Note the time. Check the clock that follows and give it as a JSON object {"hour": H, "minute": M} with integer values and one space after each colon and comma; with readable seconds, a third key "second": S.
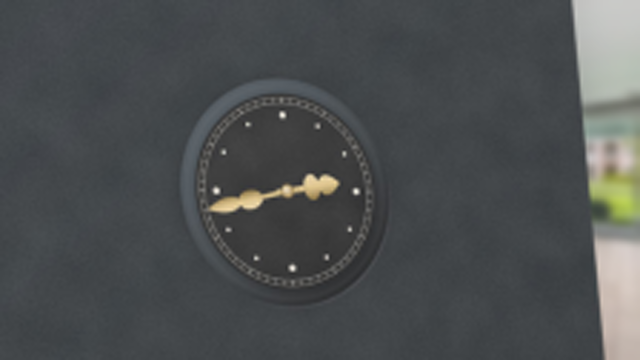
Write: {"hour": 2, "minute": 43}
